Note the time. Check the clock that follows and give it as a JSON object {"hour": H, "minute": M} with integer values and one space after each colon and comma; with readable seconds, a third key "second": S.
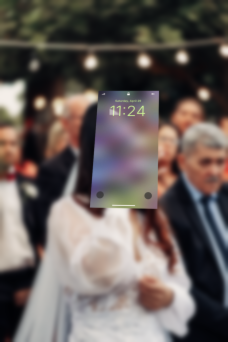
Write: {"hour": 11, "minute": 24}
